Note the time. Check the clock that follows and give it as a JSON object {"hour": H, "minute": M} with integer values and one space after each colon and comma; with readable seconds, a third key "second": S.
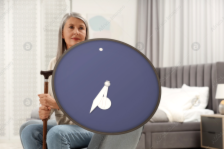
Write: {"hour": 6, "minute": 36}
